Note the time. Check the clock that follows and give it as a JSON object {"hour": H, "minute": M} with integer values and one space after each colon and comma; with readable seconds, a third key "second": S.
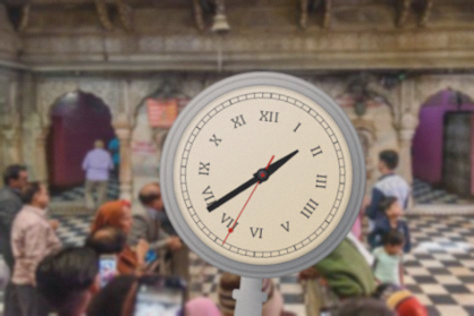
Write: {"hour": 1, "minute": 38, "second": 34}
